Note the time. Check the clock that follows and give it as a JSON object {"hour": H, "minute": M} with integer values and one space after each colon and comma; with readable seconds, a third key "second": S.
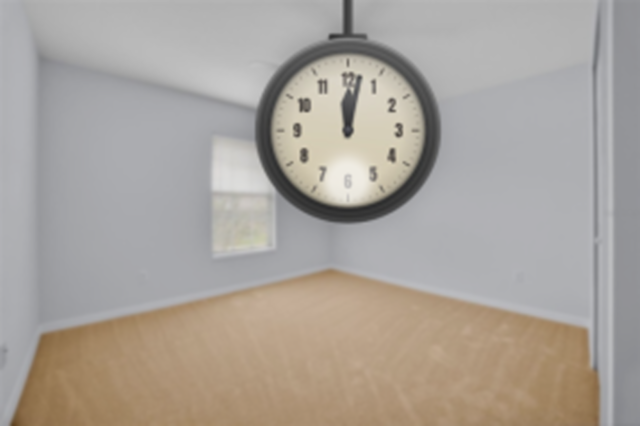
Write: {"hour": 12, "minute": 2}
